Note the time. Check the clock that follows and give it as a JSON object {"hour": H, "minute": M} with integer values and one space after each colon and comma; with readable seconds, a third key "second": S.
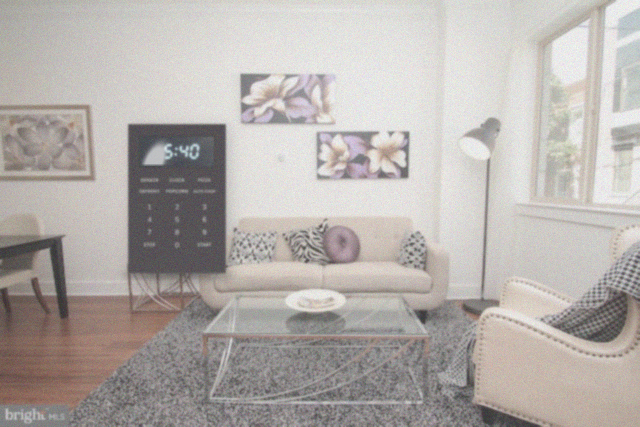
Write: {"hour": 5, "minute": 40}
